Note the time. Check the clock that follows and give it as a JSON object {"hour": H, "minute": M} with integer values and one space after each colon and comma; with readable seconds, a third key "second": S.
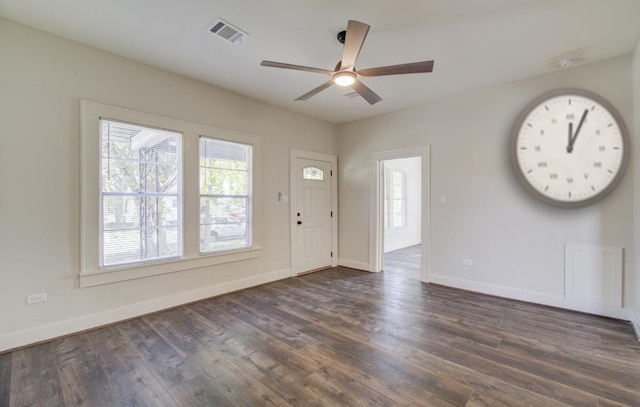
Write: {"hour": 12, "minute": 4}
